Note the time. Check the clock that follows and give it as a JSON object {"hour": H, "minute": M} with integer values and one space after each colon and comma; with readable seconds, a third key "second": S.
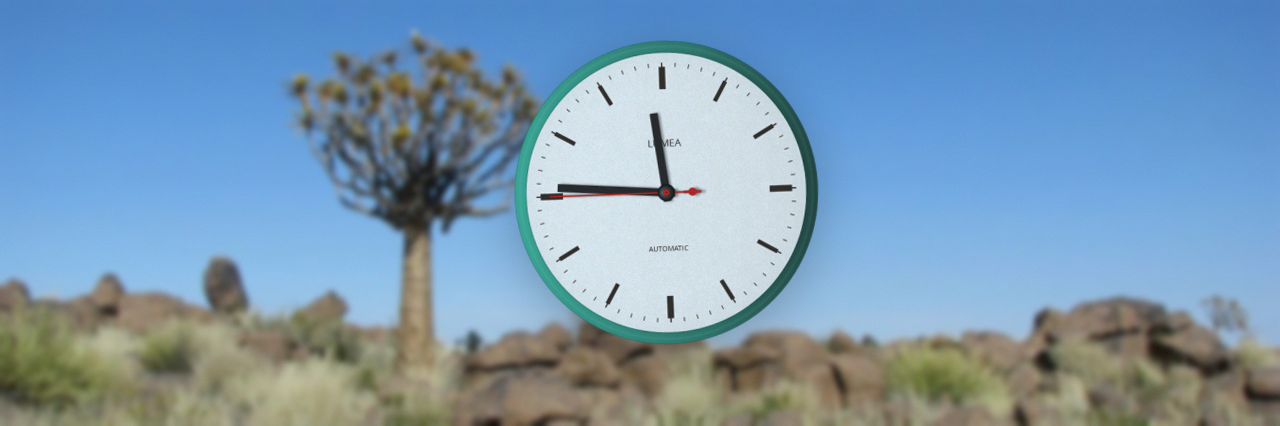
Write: {"hour": 11, "minute": 45, "second": 45}
